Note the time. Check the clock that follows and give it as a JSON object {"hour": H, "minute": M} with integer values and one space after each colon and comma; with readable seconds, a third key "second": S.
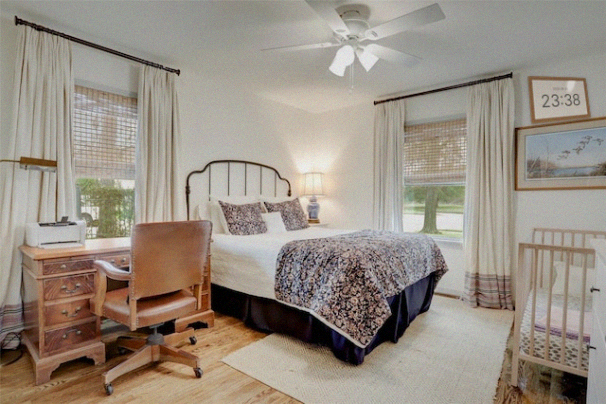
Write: {"hour": 23, "minute": 38}
